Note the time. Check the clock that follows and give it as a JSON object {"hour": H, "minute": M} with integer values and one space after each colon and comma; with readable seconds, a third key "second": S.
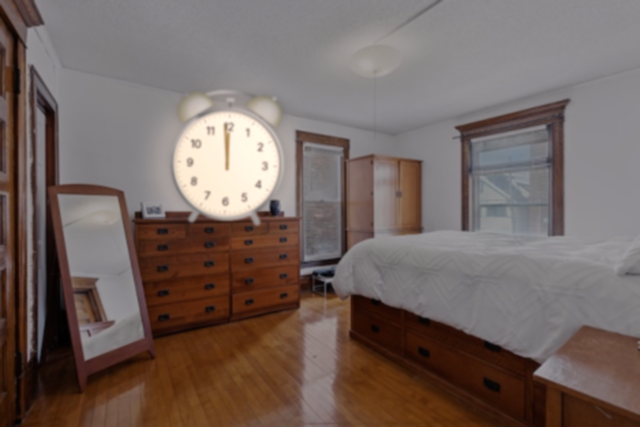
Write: {"hour": 11, "minute": 59}
